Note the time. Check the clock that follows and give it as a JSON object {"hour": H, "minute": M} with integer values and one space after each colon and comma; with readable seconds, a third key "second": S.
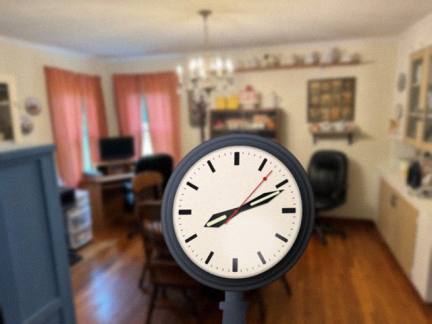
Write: {"hour": 8, "minute": 11, "second": 7}
